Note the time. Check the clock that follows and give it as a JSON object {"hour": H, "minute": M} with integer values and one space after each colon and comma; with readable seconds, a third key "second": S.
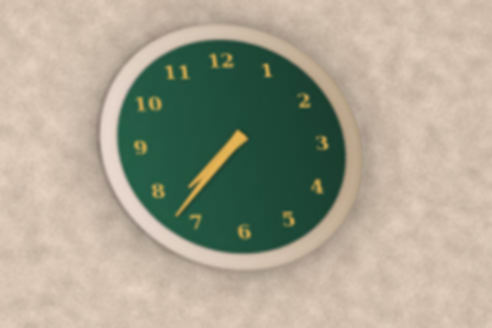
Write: {"hour": 7, "minute": 37}
